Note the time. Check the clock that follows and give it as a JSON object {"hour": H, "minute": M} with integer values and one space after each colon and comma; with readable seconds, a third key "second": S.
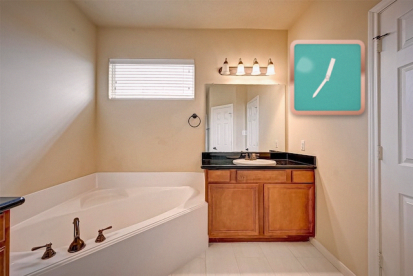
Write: {"hour": 12, "minute": 36}
